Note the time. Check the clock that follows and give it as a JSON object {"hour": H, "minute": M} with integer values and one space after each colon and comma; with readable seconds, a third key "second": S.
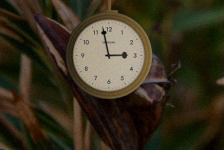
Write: {"hour": 2, "minute": 58}
